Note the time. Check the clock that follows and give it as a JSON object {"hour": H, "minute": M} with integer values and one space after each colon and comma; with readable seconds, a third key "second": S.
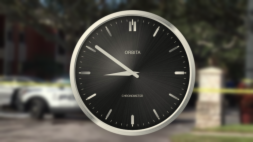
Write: {"hour": 8, "minute": 51}
